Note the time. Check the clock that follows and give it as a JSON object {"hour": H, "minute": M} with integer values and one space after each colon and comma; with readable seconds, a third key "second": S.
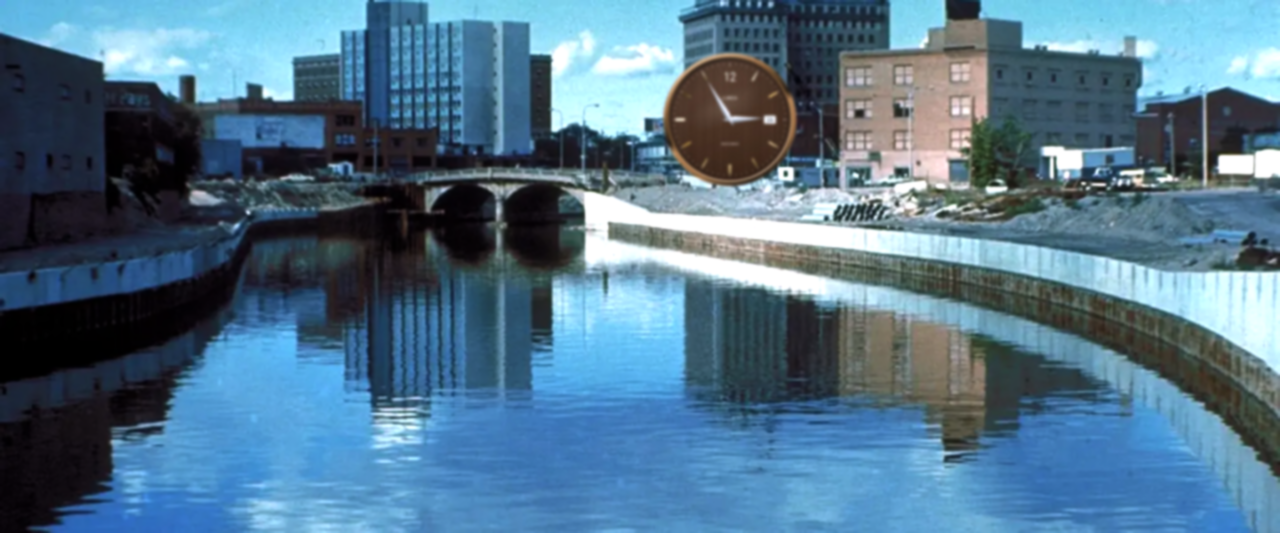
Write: {"hour": 2, "minute": 55}
